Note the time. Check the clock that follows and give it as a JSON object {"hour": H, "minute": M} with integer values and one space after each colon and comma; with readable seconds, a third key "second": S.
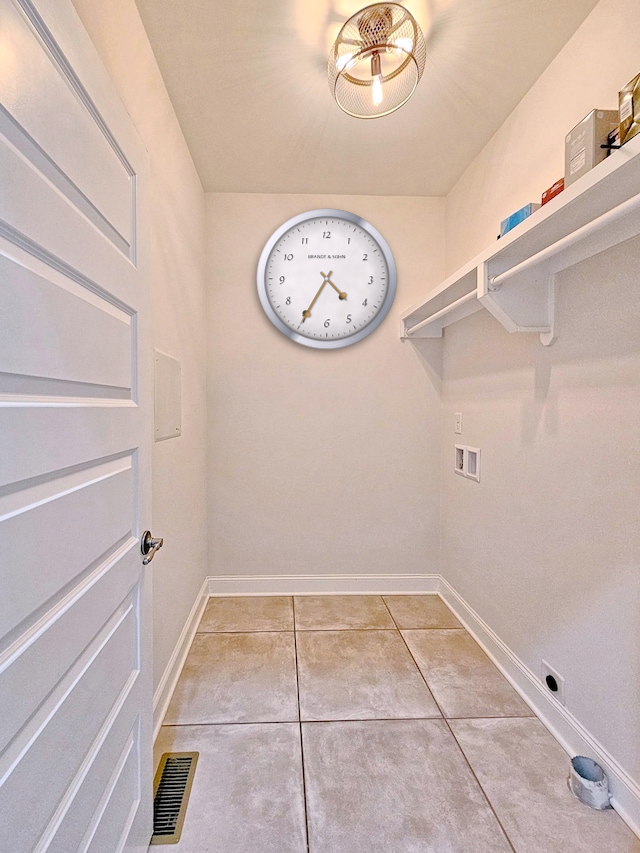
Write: {"hour": 4, "minute": 35}
